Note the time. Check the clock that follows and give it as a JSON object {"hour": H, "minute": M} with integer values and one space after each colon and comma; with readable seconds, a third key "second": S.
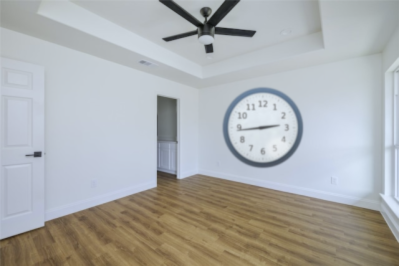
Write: {"hour": 2, "minute": 44}
